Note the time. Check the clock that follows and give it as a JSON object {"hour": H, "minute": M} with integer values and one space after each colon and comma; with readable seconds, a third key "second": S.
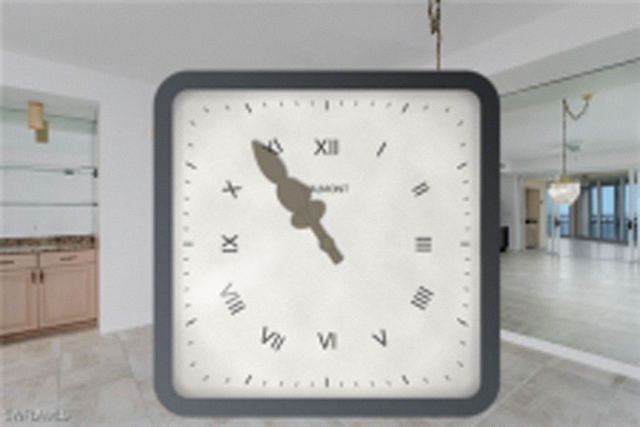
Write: {"hour": 10, "minute": 54}
